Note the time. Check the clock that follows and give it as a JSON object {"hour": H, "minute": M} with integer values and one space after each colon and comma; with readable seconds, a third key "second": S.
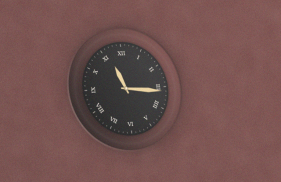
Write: {"hour": 11, "minute": 16}
